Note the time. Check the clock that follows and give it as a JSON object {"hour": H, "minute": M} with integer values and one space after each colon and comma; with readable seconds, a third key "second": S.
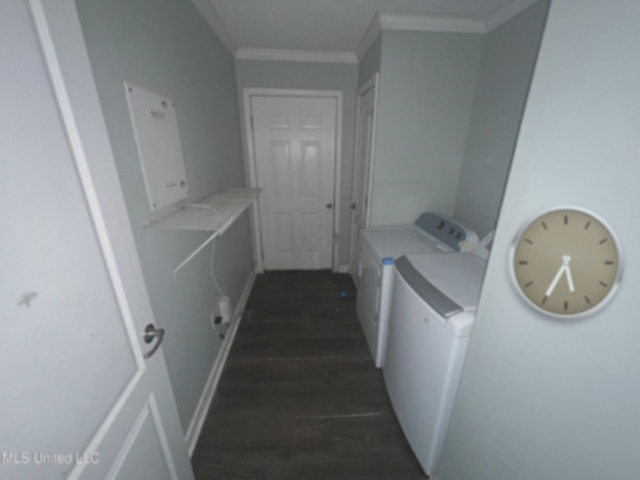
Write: {"hour": 5, "minute": 35}
